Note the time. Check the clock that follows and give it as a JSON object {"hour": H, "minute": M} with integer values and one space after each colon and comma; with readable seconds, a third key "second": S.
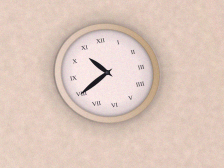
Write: {"hour": 10, "minute": 40}
